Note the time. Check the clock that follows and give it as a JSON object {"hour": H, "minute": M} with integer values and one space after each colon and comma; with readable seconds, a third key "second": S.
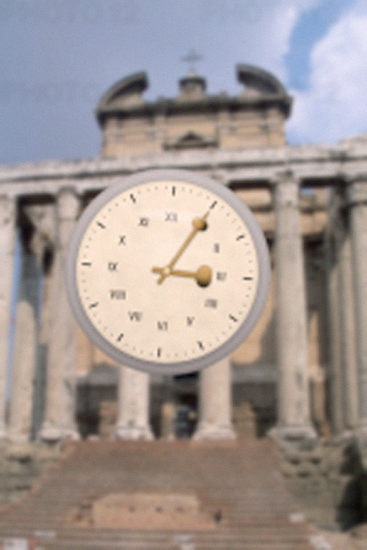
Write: {"hour": 3, "minute": 5}
